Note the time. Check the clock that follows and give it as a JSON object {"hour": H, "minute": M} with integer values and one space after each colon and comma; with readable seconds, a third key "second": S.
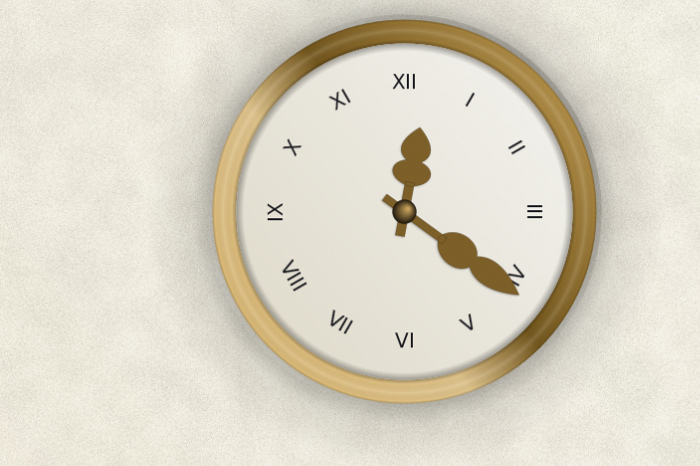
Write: {"hour": 12, "minute": 21}
